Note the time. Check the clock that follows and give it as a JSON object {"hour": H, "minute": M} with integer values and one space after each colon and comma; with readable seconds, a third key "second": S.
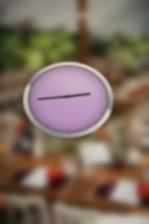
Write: {"hour": 2, "minute": 44}
